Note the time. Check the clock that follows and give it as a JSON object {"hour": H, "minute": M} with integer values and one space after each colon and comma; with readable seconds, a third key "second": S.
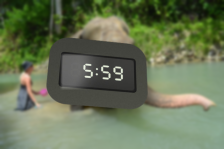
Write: {"hour": 5, "minute": 59}
